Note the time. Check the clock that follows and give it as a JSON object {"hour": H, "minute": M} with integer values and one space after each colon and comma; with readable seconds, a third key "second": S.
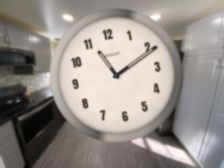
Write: {"hour": 11, "minute": 11}
